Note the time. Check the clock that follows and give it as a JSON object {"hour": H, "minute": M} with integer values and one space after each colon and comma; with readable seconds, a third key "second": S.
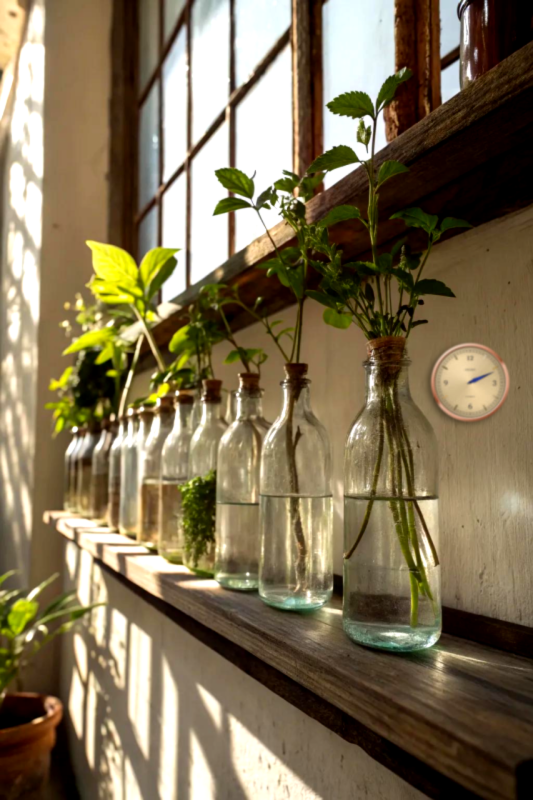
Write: {"hour": 2, "minute": 11}
